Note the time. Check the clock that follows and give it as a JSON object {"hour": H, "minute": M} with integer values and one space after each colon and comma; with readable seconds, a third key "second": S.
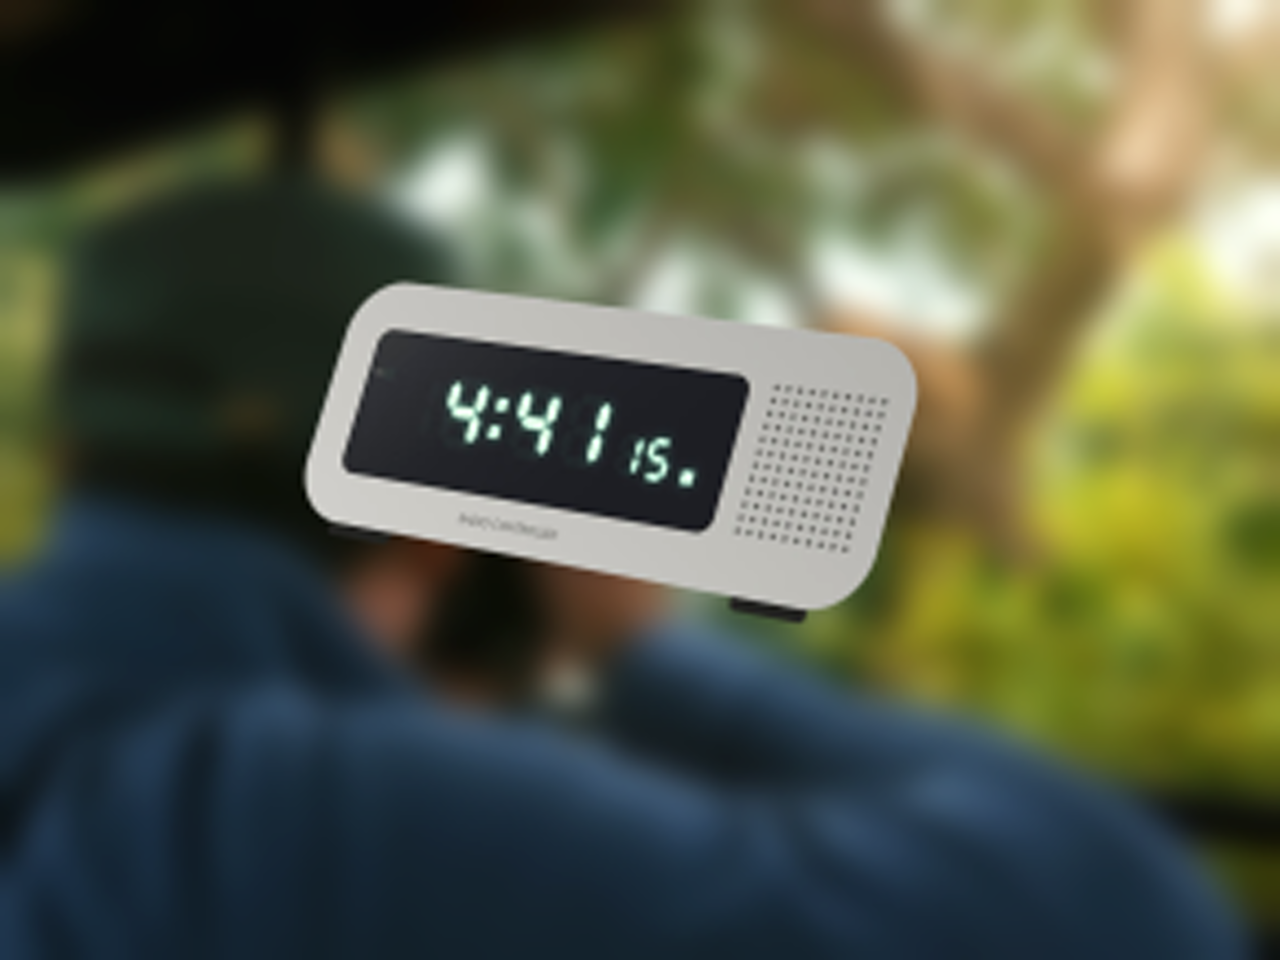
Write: {"hour": 4, "minute": 41, "second": 15}
